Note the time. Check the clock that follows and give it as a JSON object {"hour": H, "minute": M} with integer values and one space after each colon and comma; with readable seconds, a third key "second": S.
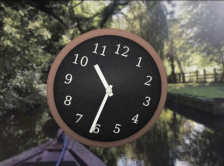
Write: {"hour": 10, "minute": 31}
